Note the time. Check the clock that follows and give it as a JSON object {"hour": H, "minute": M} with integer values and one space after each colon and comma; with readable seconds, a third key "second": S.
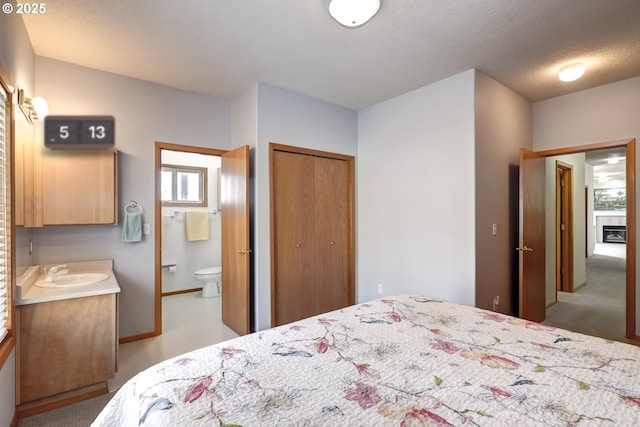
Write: {"hour": 5, "minute": 13}
